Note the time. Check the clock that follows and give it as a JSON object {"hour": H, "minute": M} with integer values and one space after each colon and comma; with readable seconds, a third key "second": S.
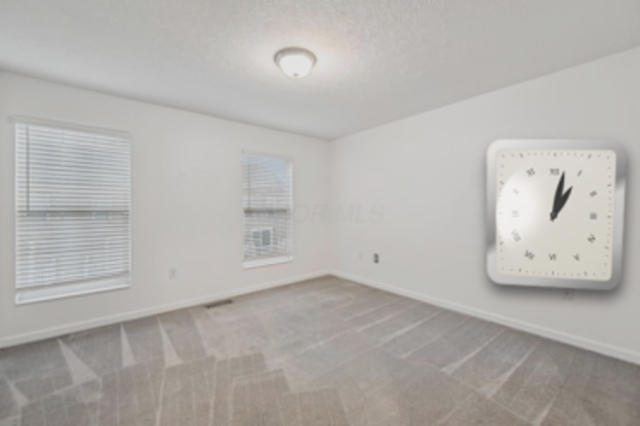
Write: {"hour": 1, "minute": 2}
